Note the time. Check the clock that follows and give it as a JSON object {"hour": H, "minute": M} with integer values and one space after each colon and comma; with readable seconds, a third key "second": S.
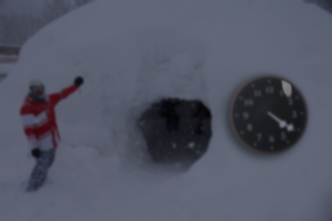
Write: {"hour": 4, "minute": 21}
